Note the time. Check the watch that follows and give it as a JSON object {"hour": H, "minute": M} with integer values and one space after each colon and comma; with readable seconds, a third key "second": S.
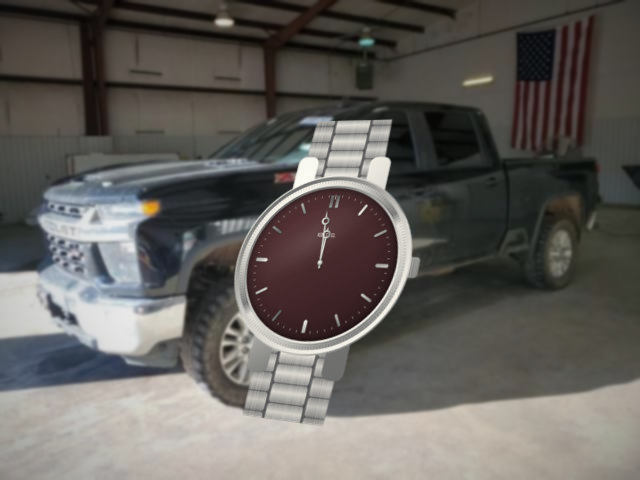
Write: {"hour": 11, "minute": 59}
